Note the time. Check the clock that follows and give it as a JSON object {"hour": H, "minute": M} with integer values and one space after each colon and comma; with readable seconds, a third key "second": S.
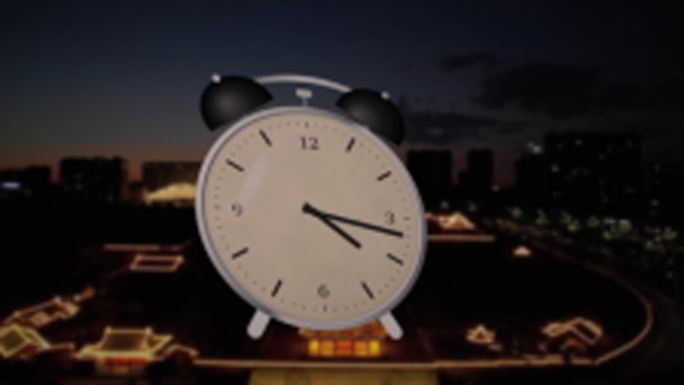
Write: {"hour": 4, "minute": 17}
